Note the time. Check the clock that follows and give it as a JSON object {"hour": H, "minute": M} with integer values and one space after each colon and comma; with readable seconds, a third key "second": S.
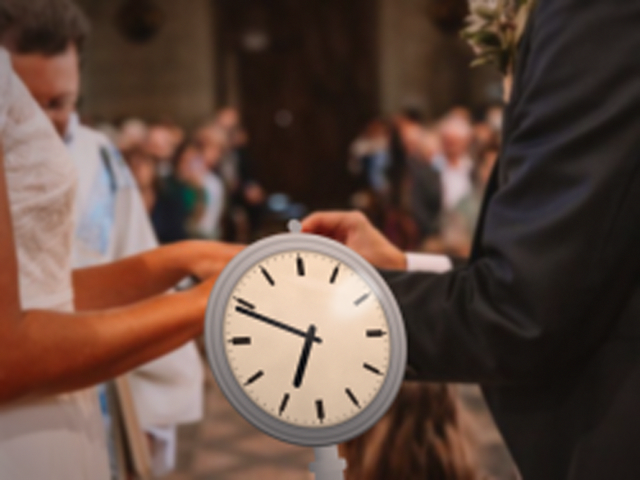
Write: {"hour": 6, "minute": 49}
